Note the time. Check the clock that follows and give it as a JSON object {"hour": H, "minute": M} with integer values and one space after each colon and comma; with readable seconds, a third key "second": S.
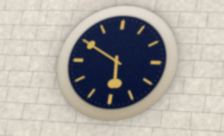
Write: {"hour": 5, "minute": 50}
